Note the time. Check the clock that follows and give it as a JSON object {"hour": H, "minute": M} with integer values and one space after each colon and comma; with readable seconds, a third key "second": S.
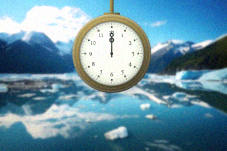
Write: {"hour": 12, "minute": 0}
